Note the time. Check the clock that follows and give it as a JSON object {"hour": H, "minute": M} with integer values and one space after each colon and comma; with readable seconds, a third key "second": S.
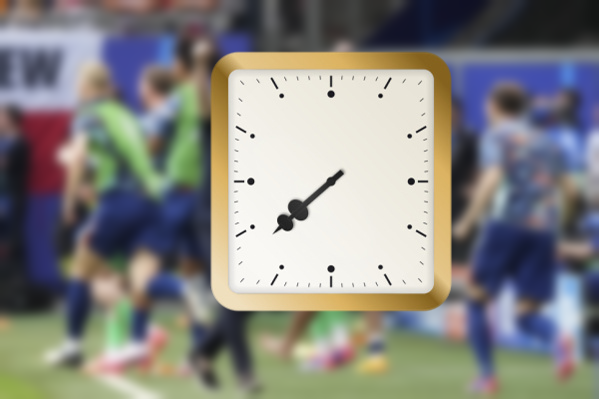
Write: {"hour": 7, "minute": 38}
